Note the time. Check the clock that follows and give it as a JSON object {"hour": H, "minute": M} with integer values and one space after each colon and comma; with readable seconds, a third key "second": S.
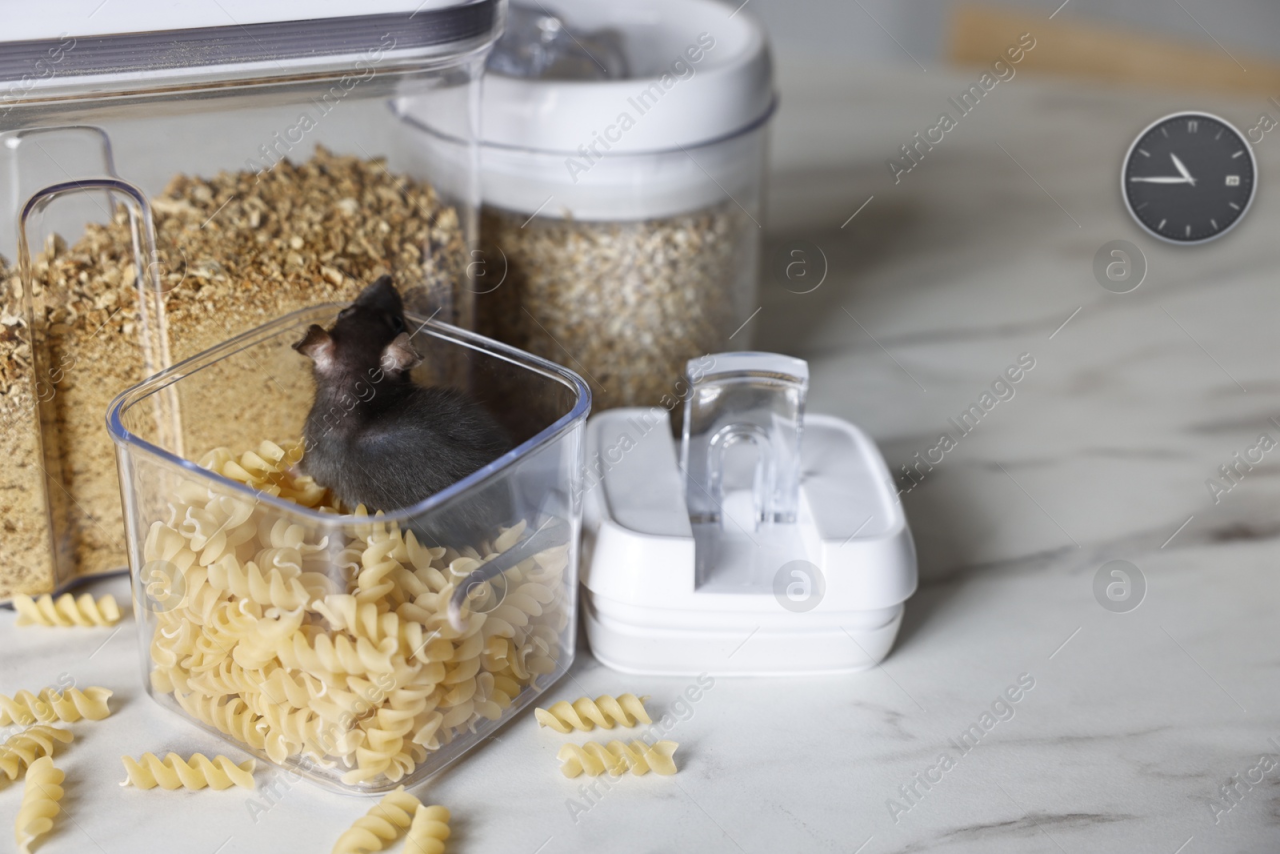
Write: {"hour": 10, "minute": 45}
